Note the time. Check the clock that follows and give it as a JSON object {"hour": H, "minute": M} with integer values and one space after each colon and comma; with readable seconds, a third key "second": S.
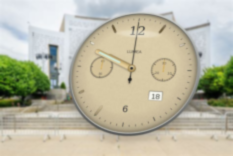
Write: {"hour": 9, "minute": 49}
